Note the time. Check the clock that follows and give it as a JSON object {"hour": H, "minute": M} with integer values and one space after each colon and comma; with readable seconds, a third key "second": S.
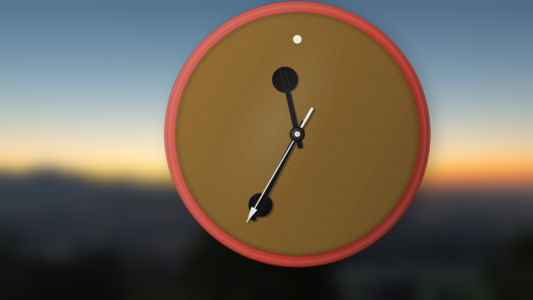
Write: {"hour": 11, "minute": 34, "second": 35}
